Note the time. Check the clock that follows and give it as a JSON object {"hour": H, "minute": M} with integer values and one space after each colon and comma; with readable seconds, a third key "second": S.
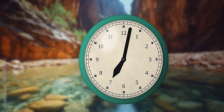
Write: {"hour": 7, "minute": 2}
